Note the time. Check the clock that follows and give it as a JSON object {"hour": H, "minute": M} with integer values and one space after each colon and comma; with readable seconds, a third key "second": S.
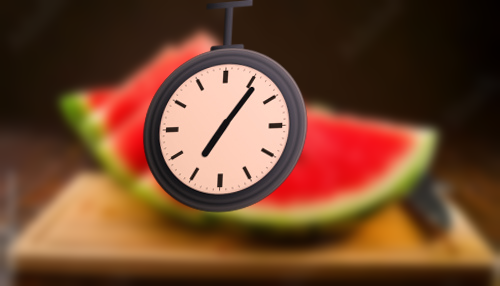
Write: {"hour": 7, "minute": 6}
